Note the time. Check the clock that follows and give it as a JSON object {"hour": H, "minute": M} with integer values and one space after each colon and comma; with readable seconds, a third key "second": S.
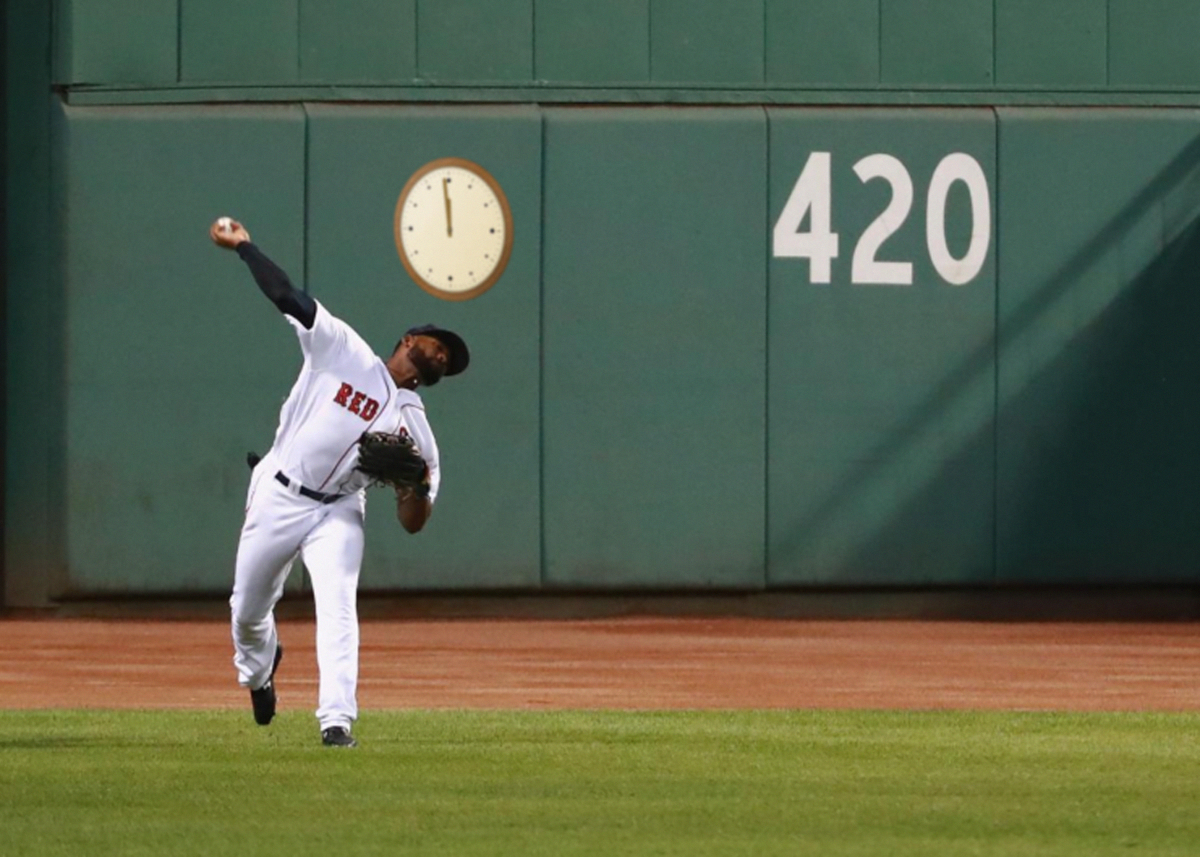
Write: {"hour": 11, "minute": 59}
